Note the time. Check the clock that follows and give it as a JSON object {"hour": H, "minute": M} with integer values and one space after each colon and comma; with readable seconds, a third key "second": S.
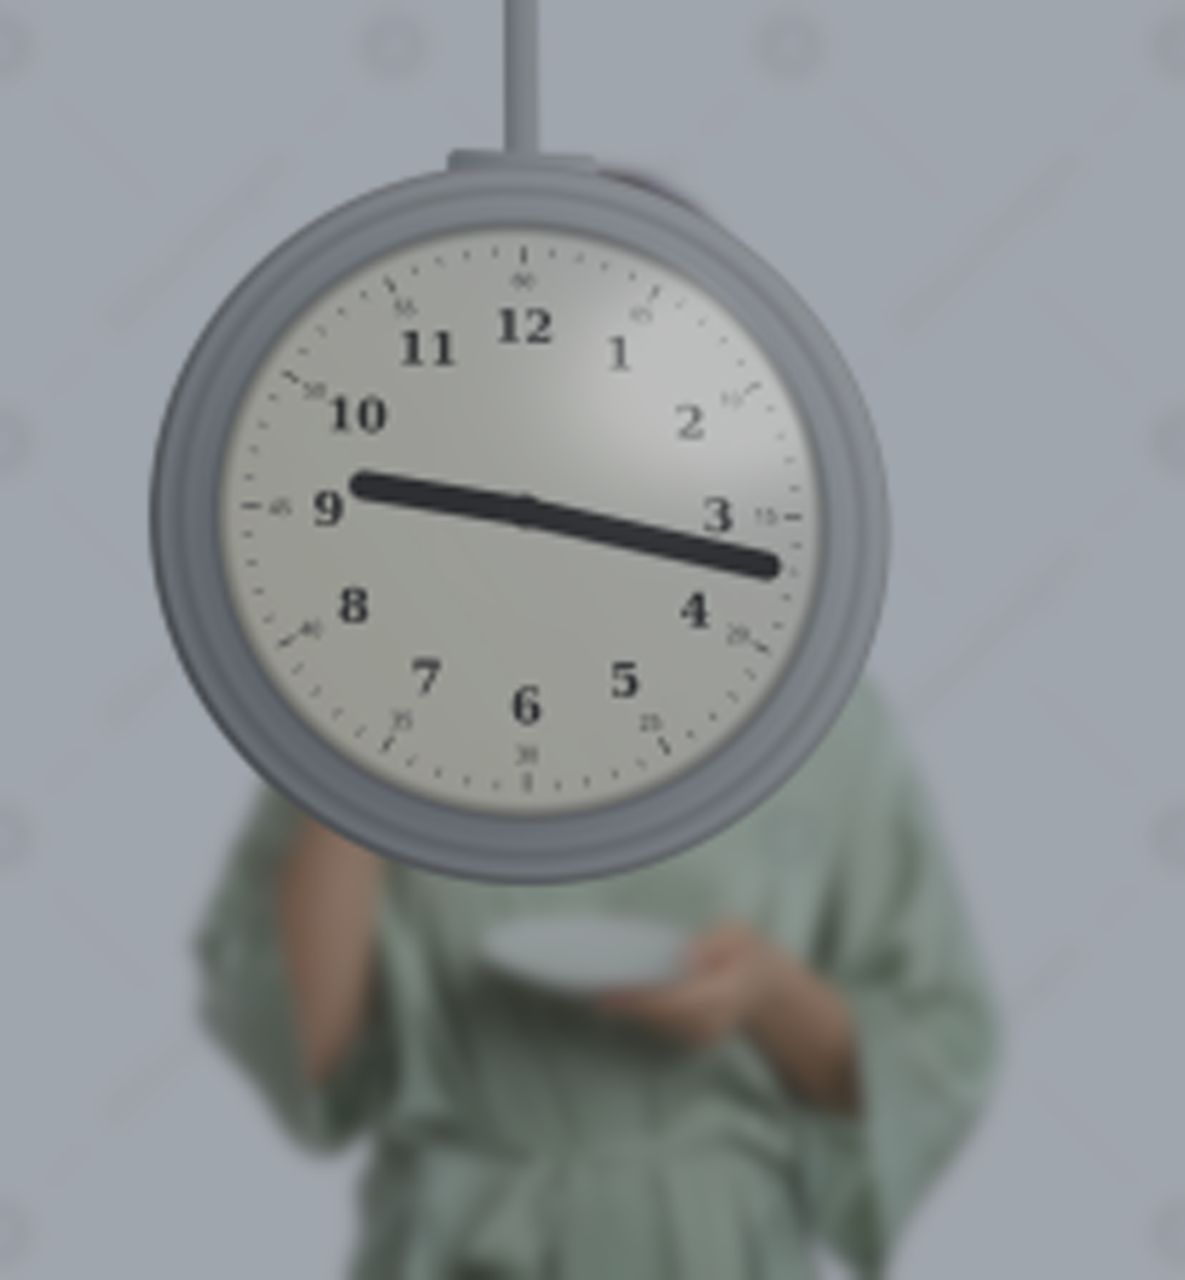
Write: {"hour": 9, "minute": 17}
